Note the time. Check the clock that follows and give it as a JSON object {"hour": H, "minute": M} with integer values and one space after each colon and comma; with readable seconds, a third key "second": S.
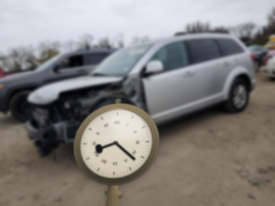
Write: {"hour": 8, "minute": 22}
